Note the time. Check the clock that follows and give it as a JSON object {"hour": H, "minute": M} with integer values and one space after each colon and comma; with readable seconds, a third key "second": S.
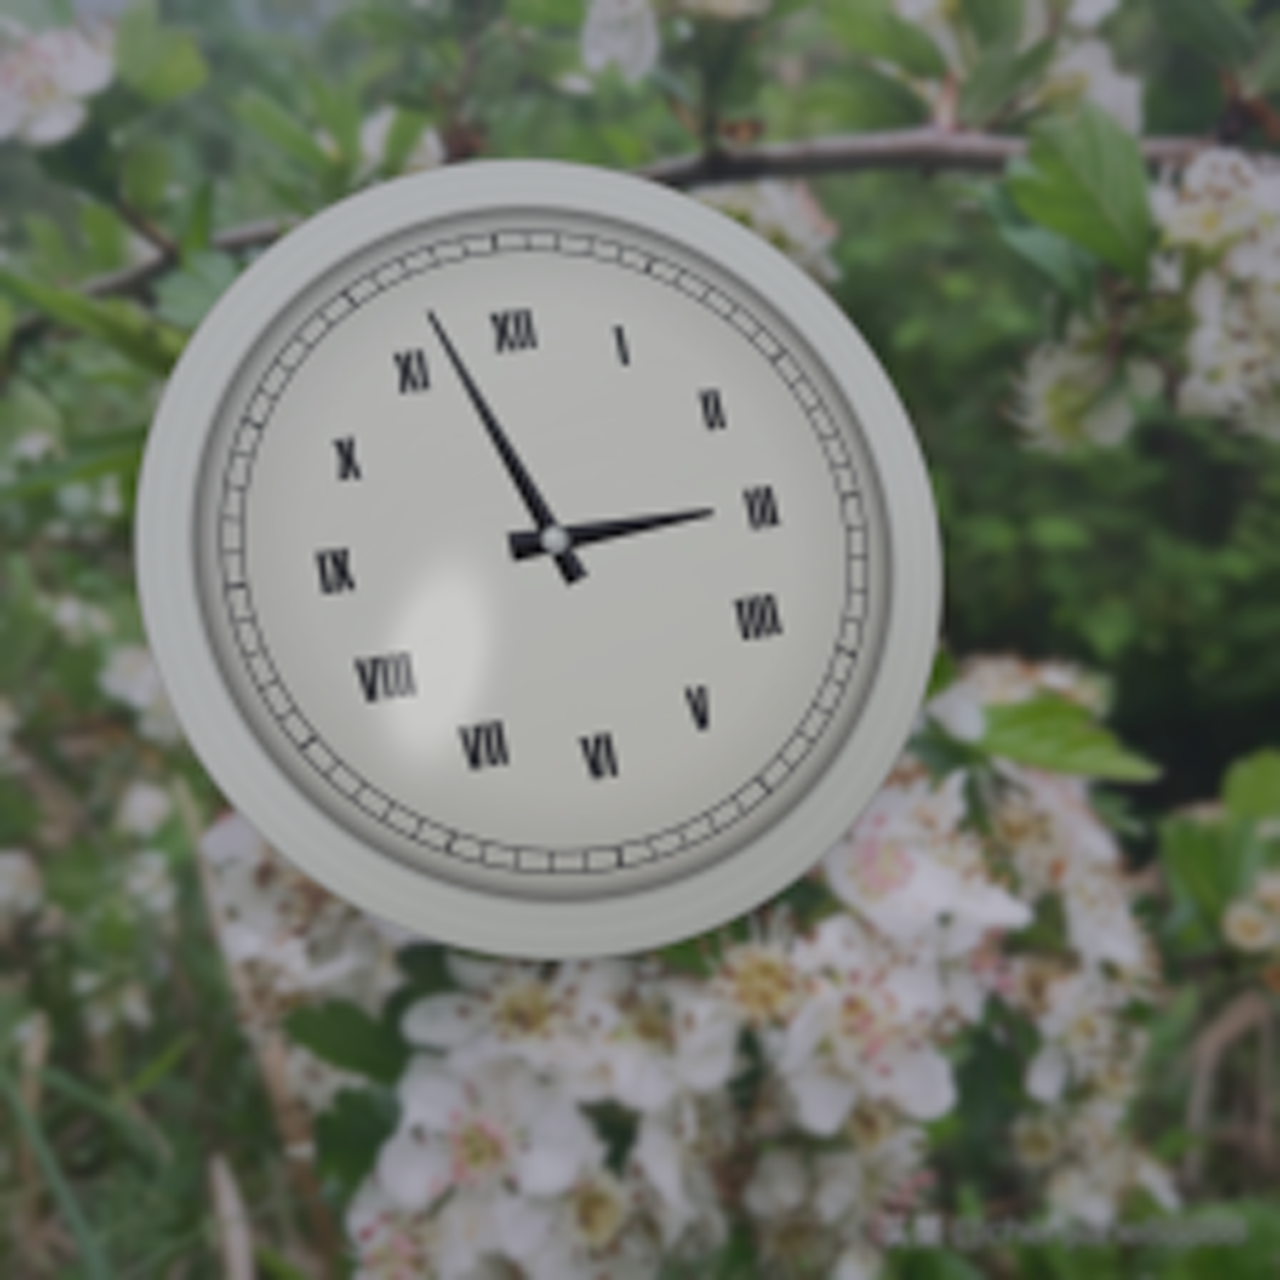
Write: {"hour": 2, "minute": 57}
